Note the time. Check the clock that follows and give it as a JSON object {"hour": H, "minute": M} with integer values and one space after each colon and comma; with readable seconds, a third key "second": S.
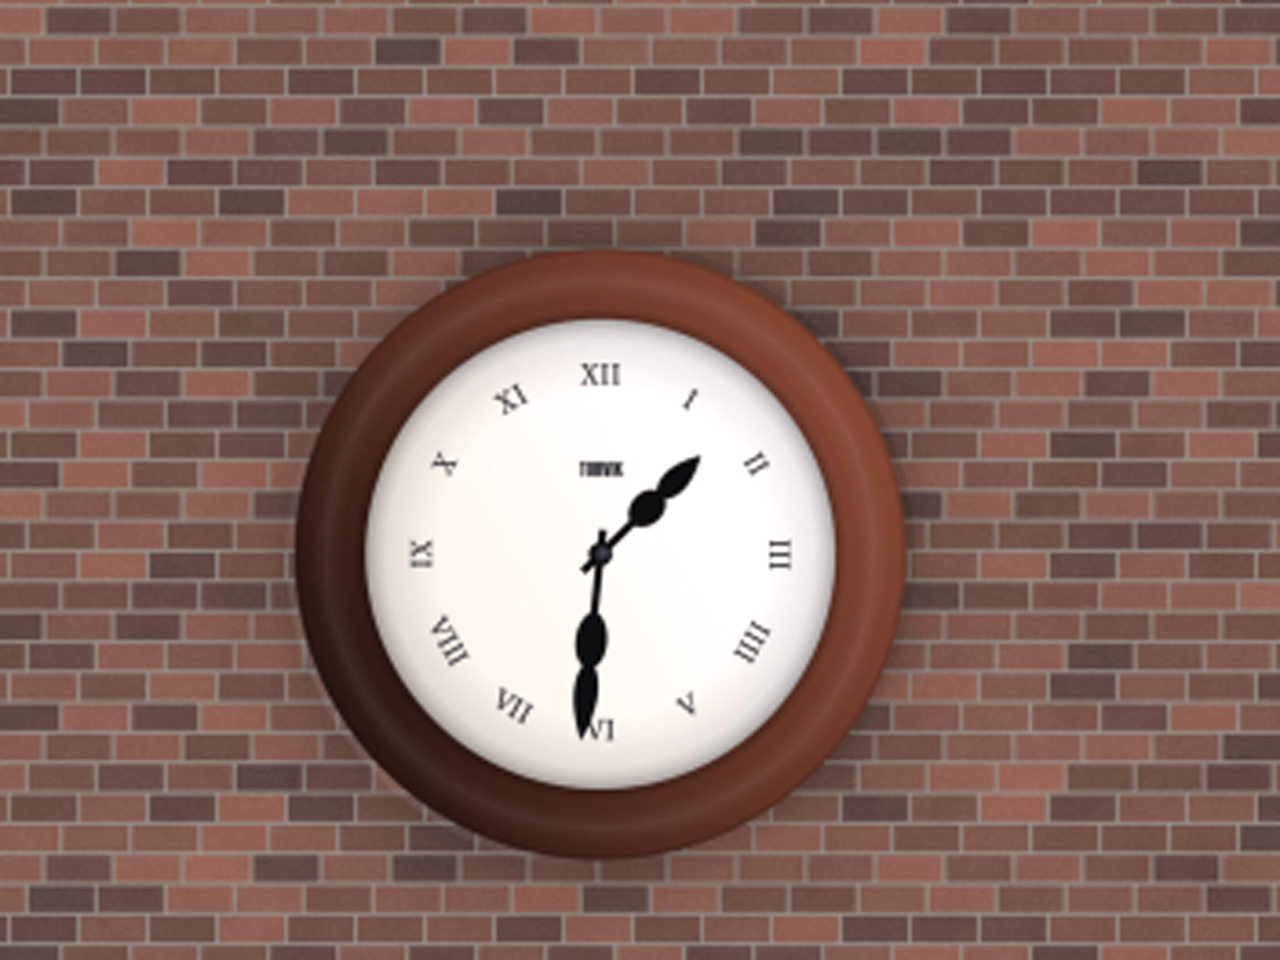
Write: {"hour": 1, "minute": 31}
